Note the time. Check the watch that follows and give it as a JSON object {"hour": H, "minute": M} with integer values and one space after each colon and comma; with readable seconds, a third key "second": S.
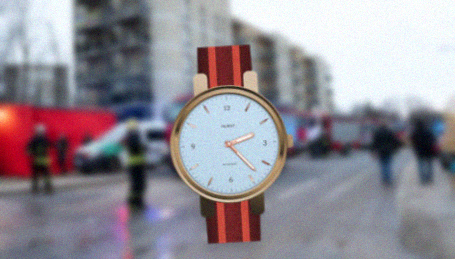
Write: {"hour": 2, "minute": 23}
